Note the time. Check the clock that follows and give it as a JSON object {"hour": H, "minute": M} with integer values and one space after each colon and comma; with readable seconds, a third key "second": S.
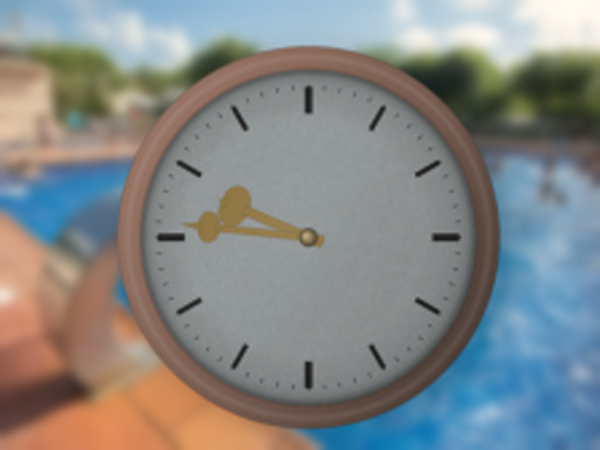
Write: {"hour": 9, "minute": 46}
